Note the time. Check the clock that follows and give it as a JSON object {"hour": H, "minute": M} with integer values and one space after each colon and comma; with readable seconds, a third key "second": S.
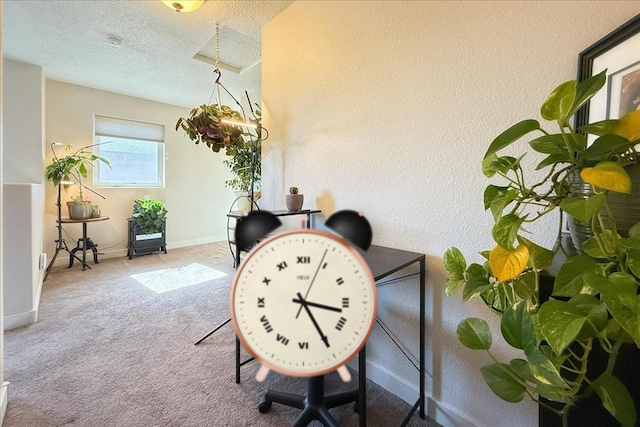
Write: {"hour": 3, "minute": 25, "second": 4}
